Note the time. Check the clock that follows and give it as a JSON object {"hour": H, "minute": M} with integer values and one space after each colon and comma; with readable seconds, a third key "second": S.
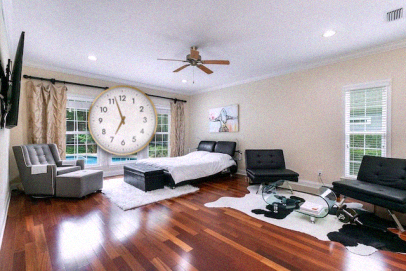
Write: {"hour": 6, "minute": 57}
